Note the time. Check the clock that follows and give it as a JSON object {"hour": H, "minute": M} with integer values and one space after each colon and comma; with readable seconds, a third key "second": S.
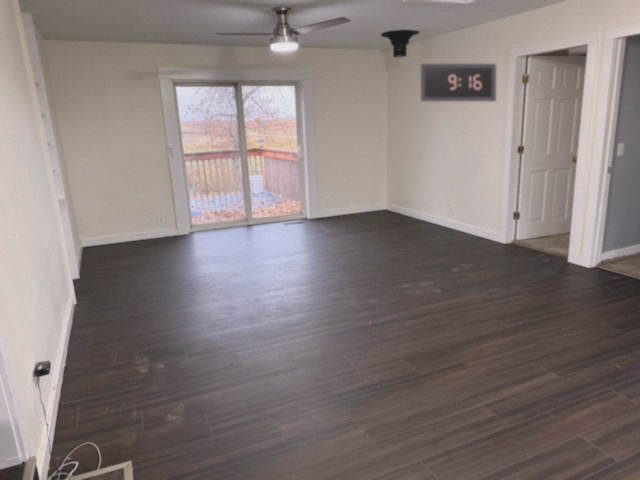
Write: {"hour": 9, "minute": 16}
